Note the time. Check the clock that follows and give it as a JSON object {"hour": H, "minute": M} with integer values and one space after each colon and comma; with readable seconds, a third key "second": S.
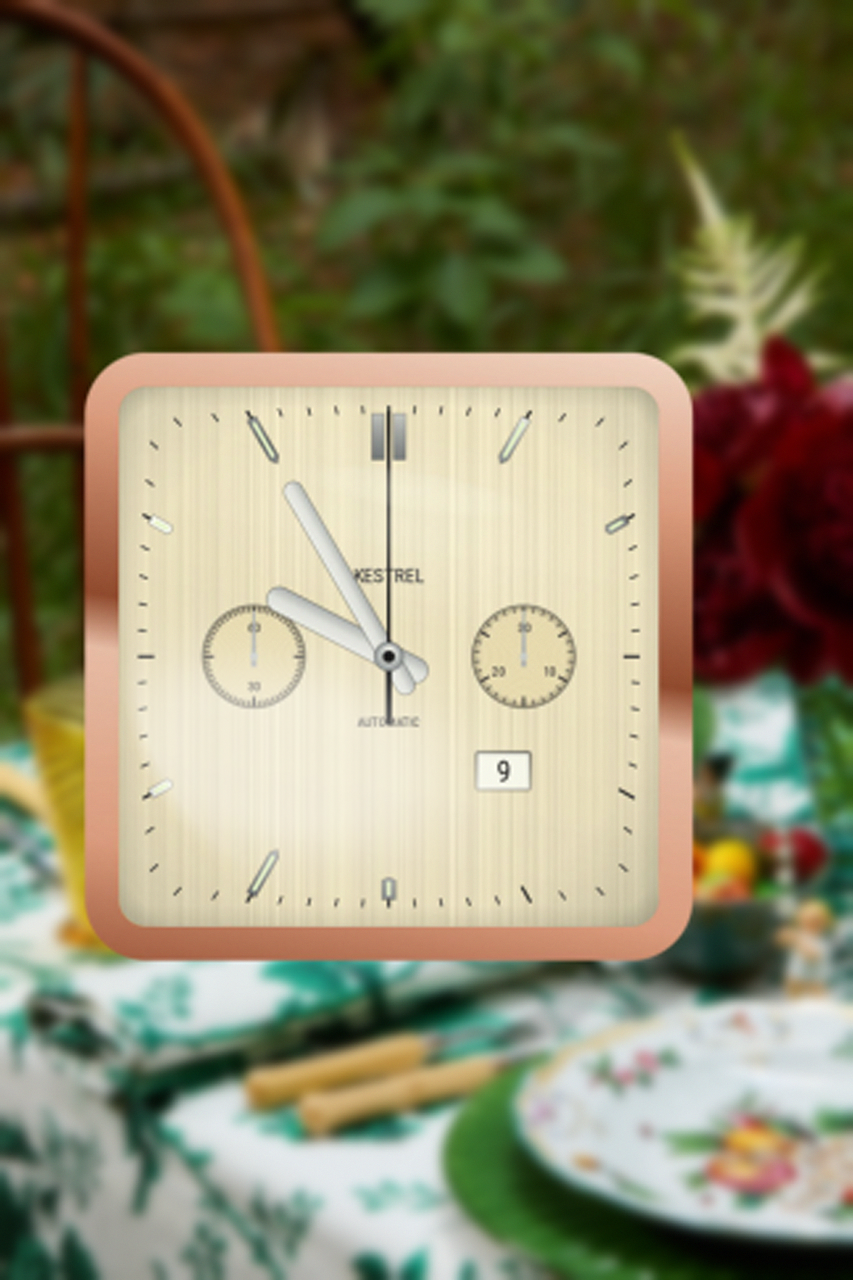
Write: {"hour": 9, "minute": 55}
